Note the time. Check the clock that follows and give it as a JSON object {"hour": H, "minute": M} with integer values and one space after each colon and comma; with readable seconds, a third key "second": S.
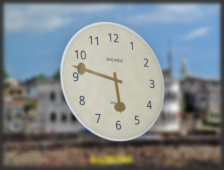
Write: {"hour": 5, "minute": 47}
